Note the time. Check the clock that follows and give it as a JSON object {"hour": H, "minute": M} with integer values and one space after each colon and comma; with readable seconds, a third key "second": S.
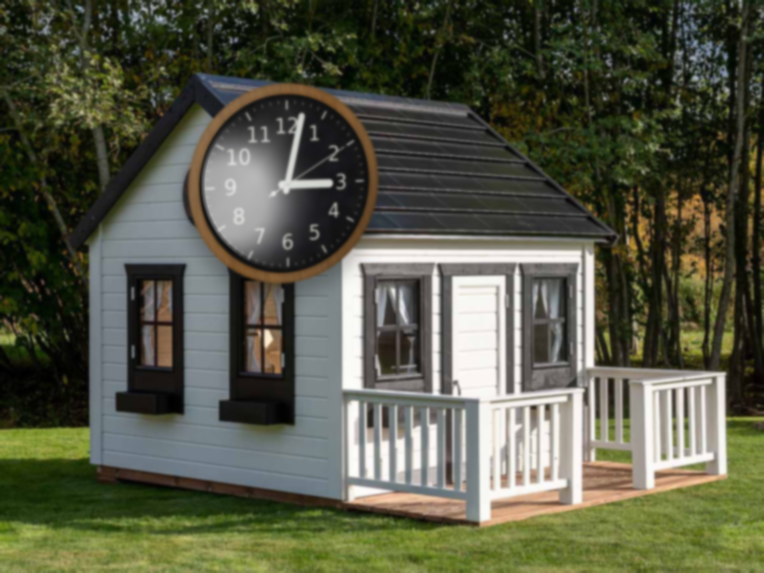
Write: {"hour": 3, "minute": 2, "second": 10}
